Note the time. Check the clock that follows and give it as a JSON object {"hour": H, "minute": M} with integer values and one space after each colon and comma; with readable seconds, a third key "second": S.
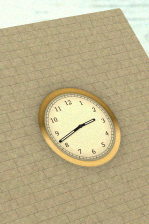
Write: {"hour": 2, "minute": 42}
